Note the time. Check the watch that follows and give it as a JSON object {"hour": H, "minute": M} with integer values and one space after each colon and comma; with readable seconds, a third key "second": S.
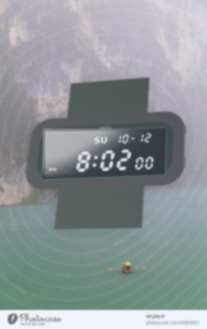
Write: {"hour": 8, "minute": 2, "second": 0}
